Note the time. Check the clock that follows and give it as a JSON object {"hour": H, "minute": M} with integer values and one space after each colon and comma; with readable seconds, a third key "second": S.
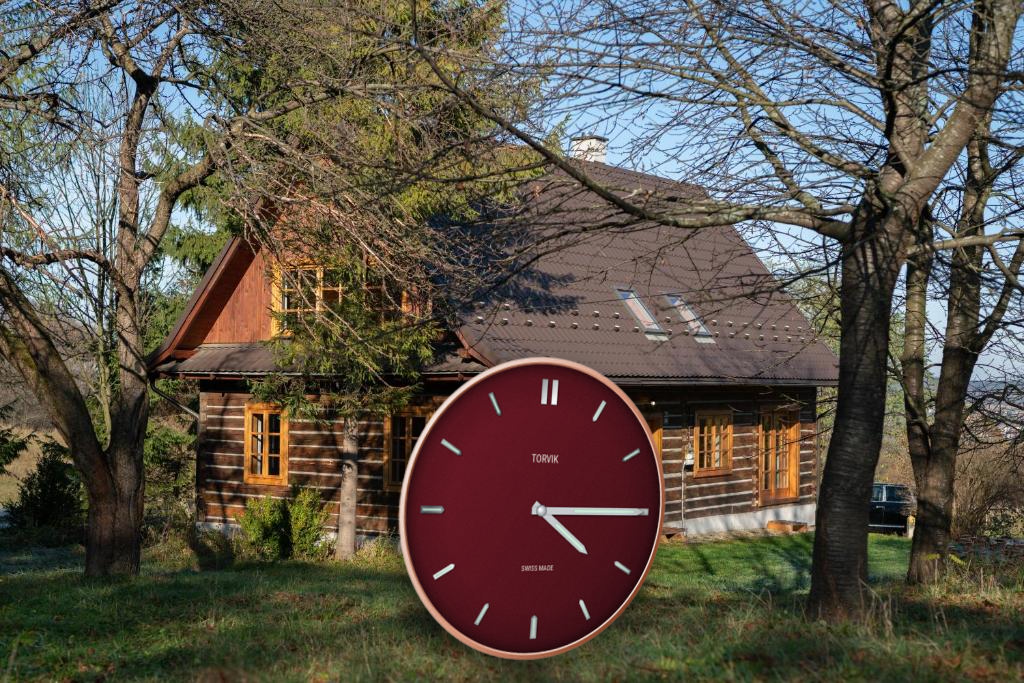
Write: {"hour": 4, "minute": 15}
